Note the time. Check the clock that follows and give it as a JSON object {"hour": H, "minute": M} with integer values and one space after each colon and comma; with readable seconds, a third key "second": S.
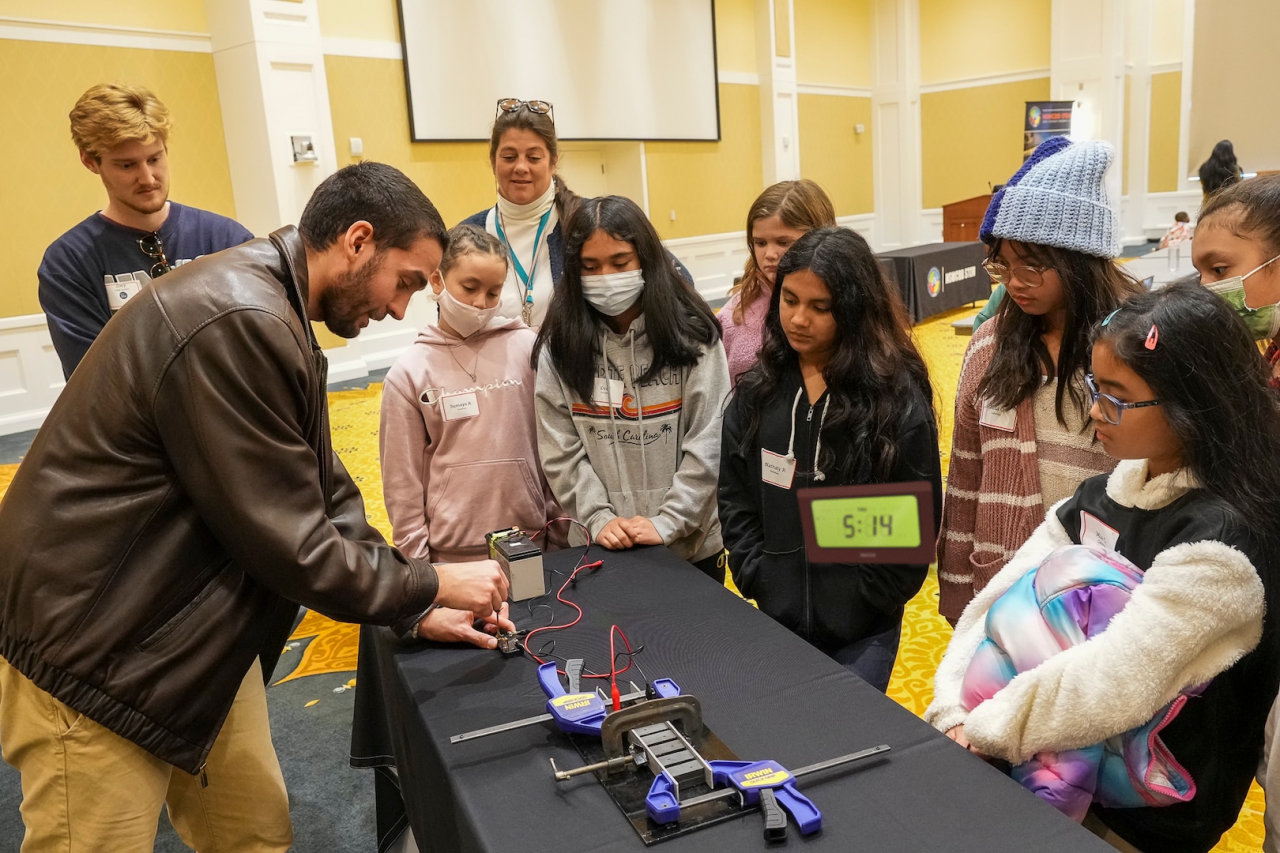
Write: {"hour": 5, "minute": 14}
